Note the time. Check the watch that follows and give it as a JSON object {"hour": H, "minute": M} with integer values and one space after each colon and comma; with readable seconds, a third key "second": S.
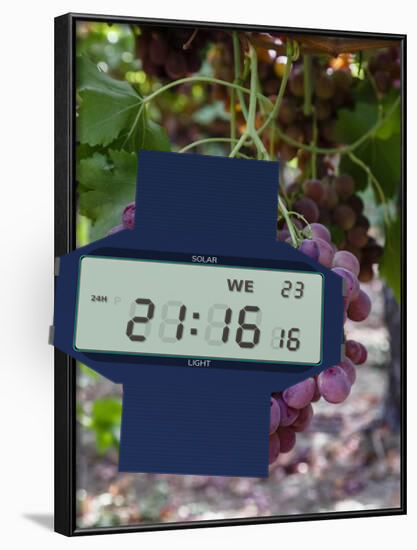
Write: {"hour": 21, "minute": 16, "second": 16}
